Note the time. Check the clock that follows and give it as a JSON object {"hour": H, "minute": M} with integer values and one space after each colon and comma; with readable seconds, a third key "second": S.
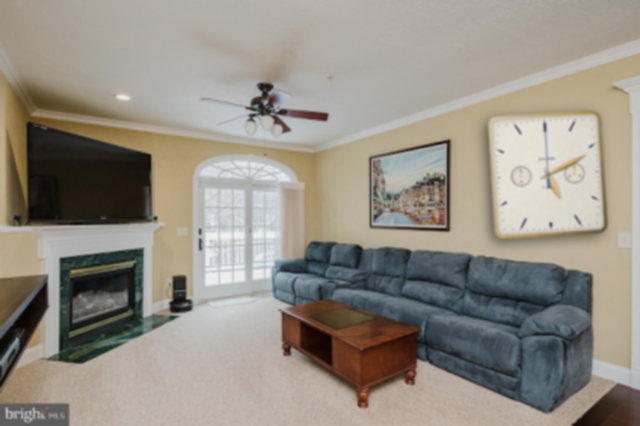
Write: {"hour": 5, "minute": 11}
